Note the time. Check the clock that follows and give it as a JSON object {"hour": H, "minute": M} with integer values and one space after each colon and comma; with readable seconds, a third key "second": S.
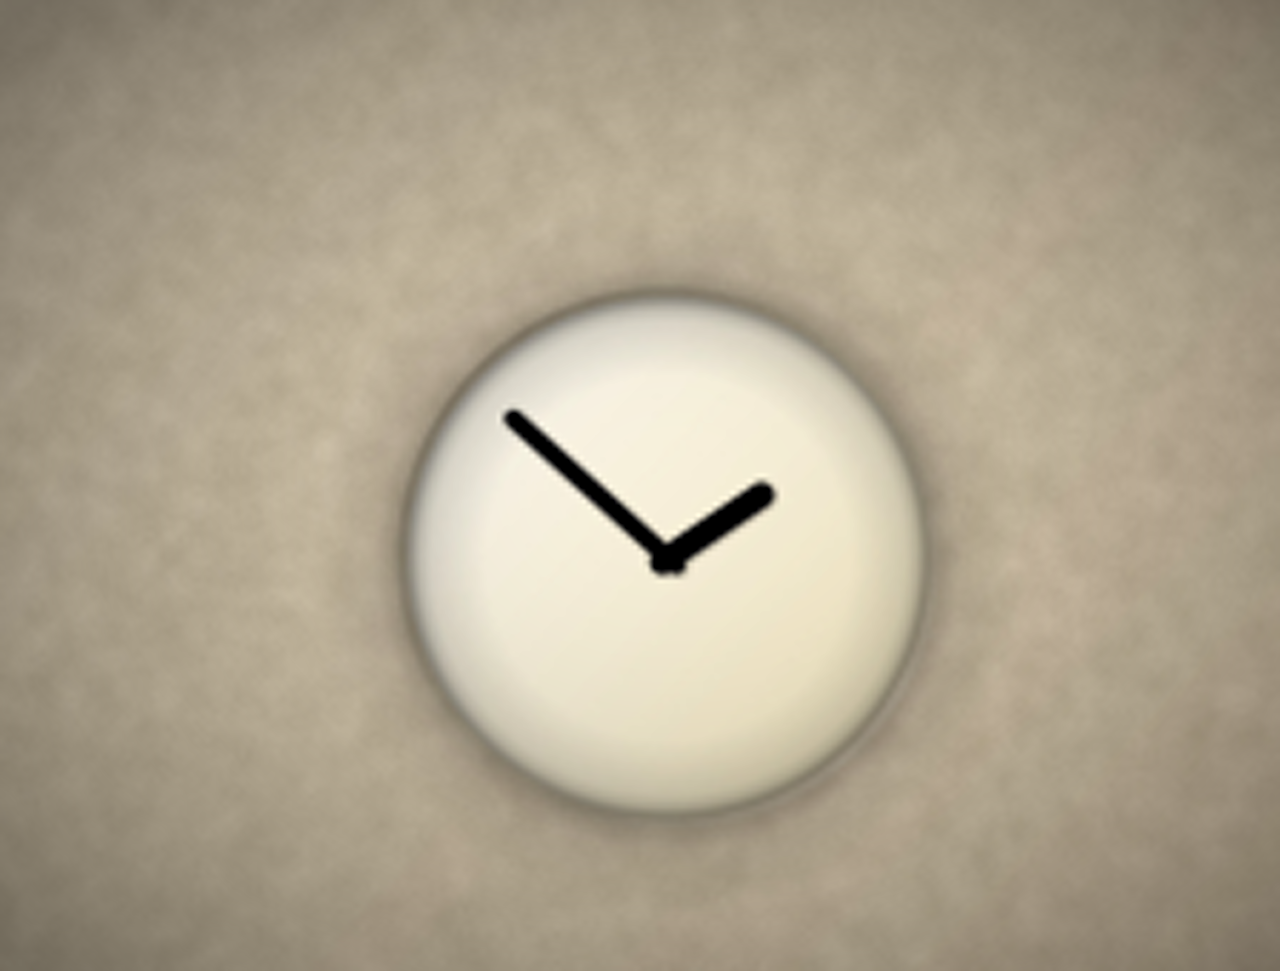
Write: {"hour": 1, "minute": 52}
